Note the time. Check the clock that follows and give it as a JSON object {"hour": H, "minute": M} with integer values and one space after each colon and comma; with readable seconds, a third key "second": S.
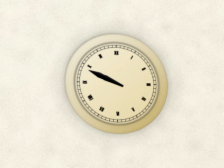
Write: {"hour": 9, "minute": 49}
